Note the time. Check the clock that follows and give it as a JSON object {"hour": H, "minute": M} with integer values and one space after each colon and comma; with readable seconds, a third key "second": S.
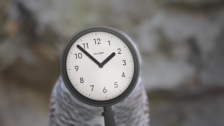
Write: {"hour": 1, "minute": 53}
